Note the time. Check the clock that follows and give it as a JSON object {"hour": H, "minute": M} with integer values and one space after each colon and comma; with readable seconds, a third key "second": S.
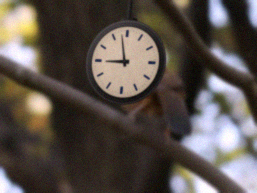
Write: {"hour": 8, "minute": 58}
